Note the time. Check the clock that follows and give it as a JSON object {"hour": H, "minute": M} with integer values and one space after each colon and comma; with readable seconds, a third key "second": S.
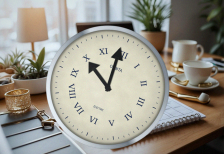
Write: {"hour": 9, "minute": 59}
